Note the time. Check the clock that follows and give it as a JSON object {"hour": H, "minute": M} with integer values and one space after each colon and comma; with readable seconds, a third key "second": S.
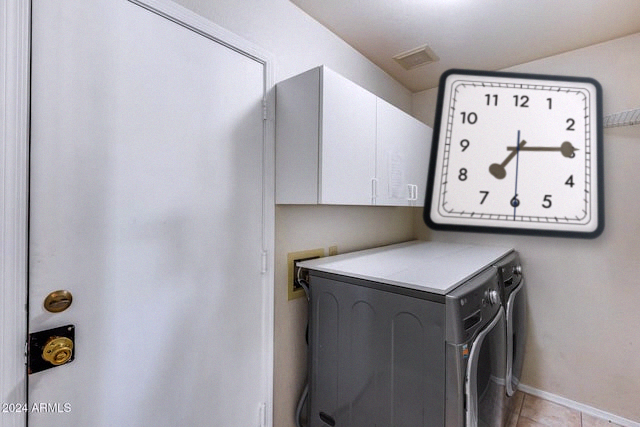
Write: {"hour": 7, "minute": 14, "second": 30}
